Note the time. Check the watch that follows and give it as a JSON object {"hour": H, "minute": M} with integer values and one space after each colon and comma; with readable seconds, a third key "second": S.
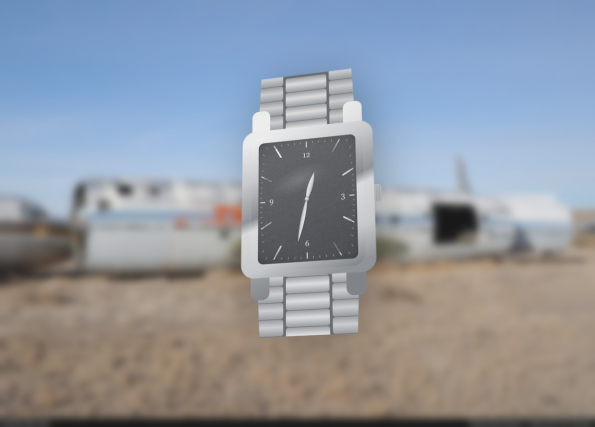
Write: {"hour": 12, "minute": 32}
